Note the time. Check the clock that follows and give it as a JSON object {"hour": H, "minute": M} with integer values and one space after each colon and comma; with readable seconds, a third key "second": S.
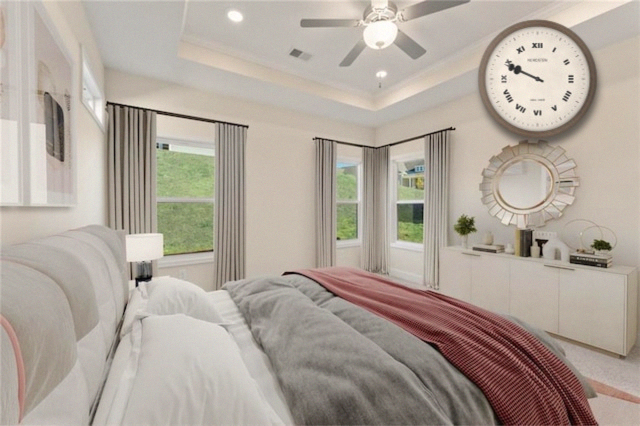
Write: {"hour": 9, "minute": 49}
